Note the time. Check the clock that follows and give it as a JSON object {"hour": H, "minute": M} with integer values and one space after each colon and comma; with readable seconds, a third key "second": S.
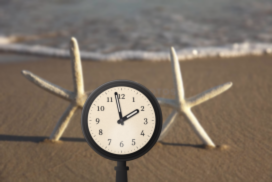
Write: {"hour": 1, "minute": 58}
